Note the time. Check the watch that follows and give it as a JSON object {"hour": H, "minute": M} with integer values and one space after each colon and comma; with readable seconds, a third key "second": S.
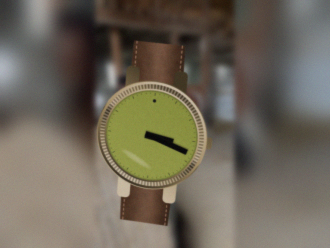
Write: {"hour": 3, "minute": 18}
